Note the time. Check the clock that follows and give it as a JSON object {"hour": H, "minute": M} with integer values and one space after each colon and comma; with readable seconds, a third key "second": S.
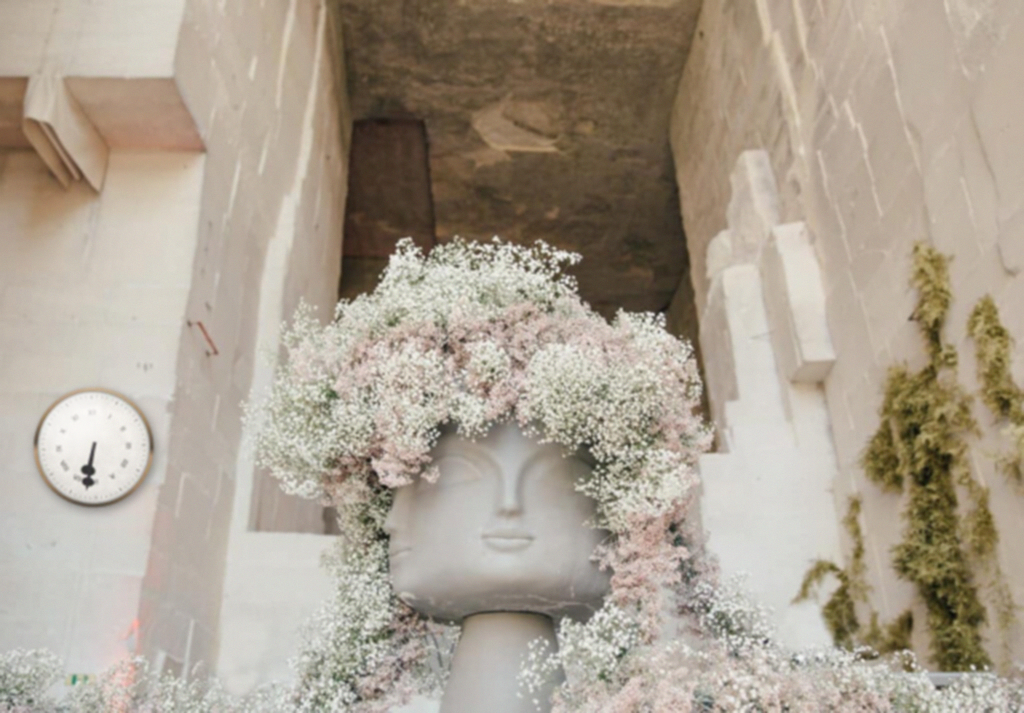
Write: {"hour": 6, "minute": 32}
